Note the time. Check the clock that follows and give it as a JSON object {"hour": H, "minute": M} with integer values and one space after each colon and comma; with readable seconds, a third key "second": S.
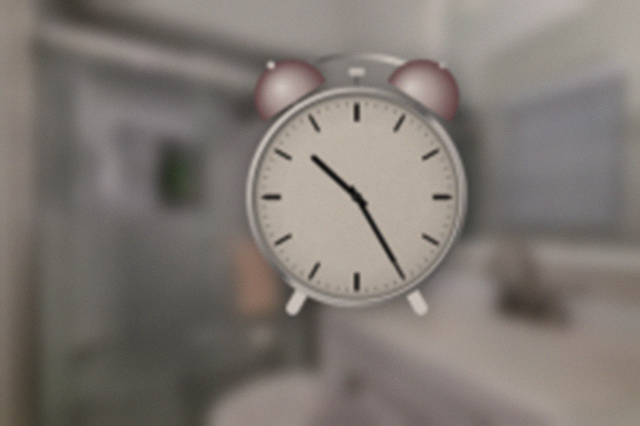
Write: {"hour": 10, "minute": 25}
